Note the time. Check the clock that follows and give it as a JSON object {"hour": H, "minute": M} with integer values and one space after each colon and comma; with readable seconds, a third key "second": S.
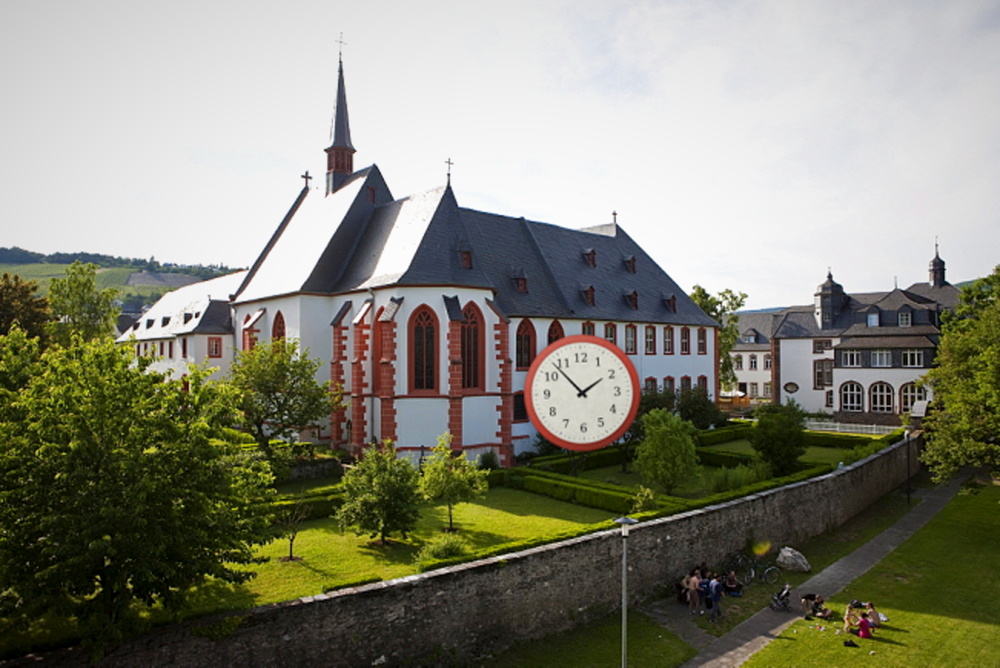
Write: {"hour": 1, "minute": 53}
